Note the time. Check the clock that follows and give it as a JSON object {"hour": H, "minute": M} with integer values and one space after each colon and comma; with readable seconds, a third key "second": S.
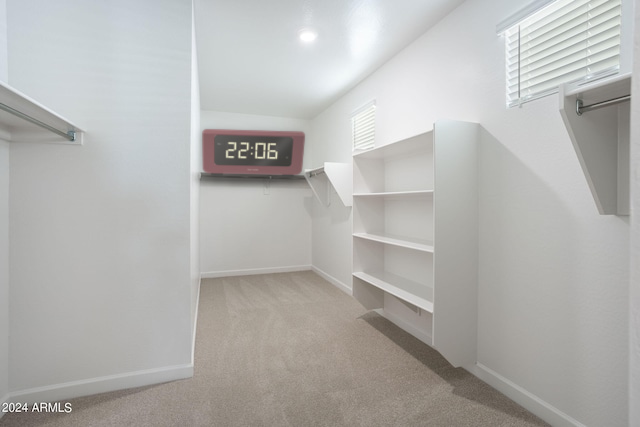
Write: {"hour": 22, "minute": 6}
